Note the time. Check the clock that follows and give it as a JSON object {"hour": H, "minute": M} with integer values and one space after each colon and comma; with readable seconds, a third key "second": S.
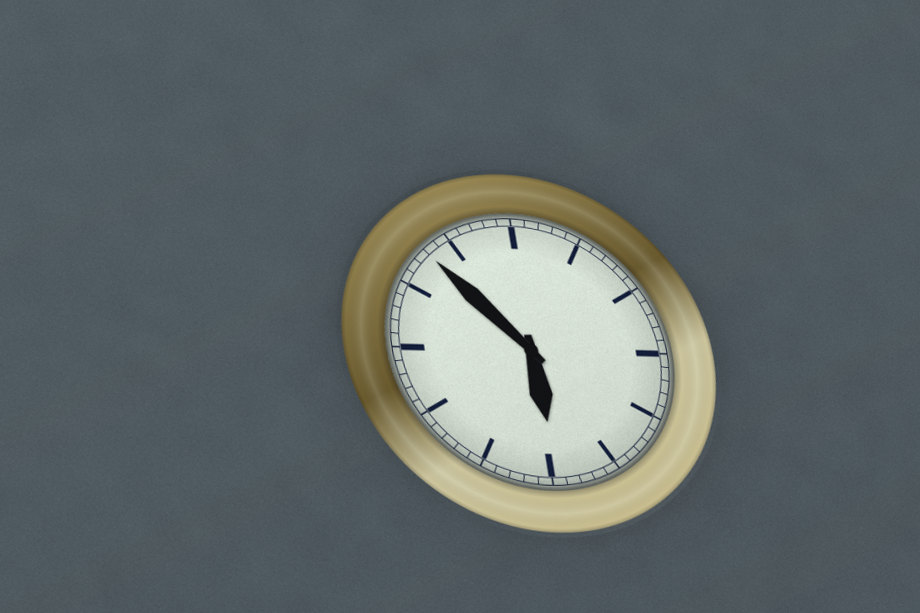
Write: {"hour": 5, "minute": 53}
